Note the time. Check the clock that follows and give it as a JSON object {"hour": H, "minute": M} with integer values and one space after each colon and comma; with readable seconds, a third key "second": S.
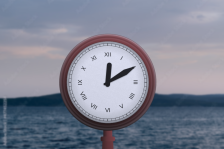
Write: {"hour": 12, "minute": 10}
